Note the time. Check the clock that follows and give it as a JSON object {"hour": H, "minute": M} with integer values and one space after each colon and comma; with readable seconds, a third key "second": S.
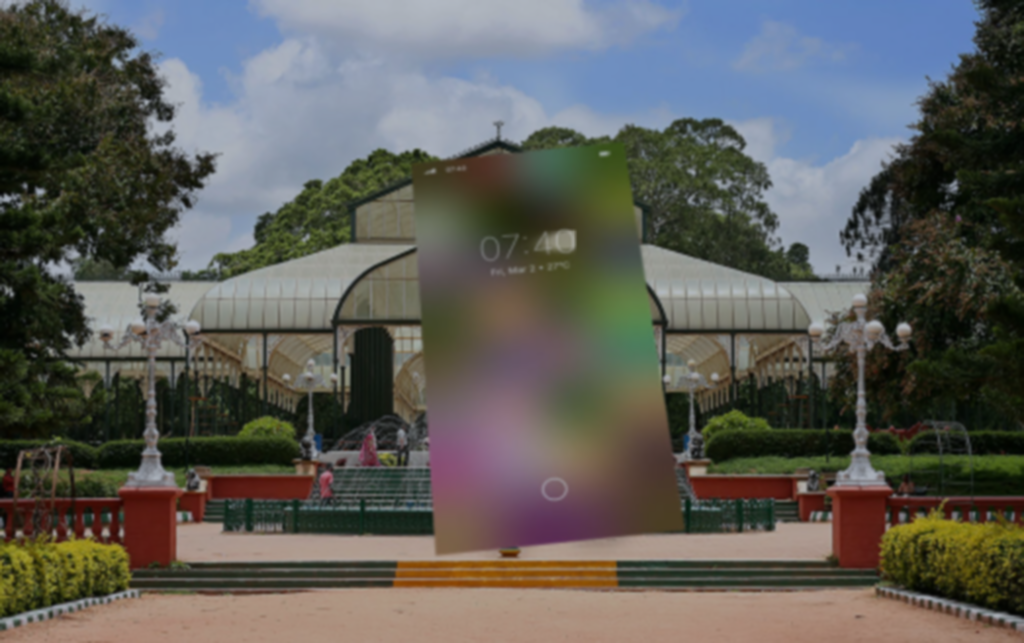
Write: {"hour": 7, "minute": 40}
